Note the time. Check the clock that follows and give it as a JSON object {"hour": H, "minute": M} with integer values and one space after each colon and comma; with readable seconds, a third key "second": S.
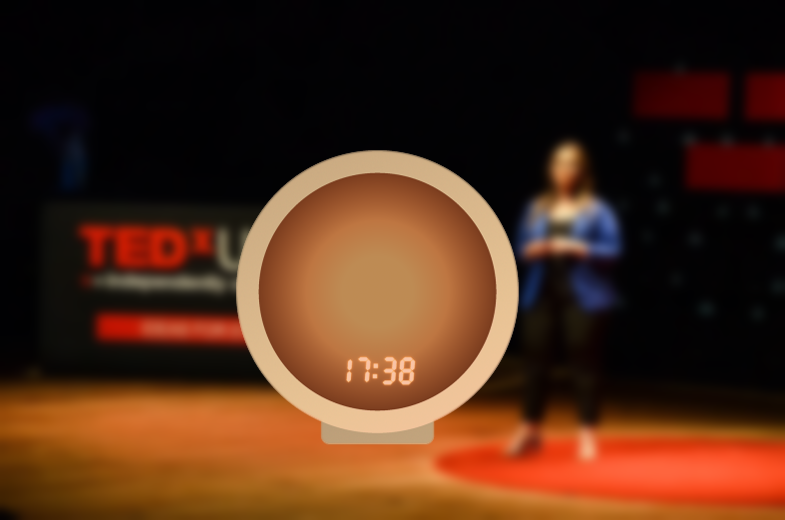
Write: {"hour": 17, "minute": 38}
